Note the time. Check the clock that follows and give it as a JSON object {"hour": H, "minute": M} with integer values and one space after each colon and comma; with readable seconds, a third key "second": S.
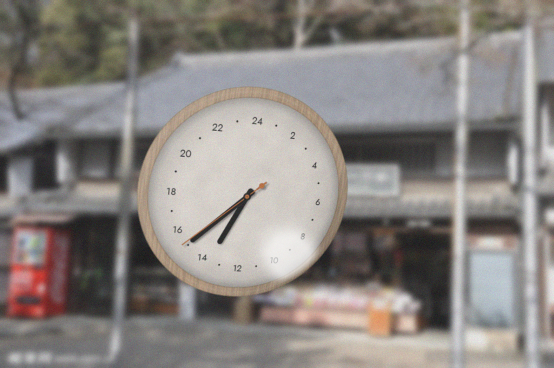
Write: {"hour": 13, "minute": 37, "second": 38}
